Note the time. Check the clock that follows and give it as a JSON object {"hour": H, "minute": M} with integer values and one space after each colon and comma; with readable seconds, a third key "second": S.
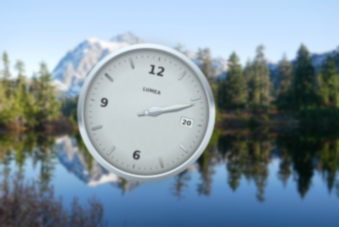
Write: {"hour": 2, "minute": 11}
